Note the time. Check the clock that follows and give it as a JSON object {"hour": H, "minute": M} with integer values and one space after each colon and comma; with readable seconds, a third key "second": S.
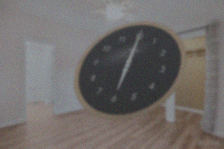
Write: {"hour": 6, "minute": 0}
